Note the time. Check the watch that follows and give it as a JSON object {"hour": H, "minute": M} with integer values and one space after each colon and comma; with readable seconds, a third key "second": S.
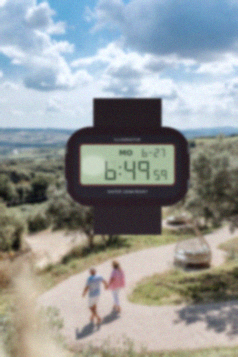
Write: {"hour": 6, "minute": 49}
